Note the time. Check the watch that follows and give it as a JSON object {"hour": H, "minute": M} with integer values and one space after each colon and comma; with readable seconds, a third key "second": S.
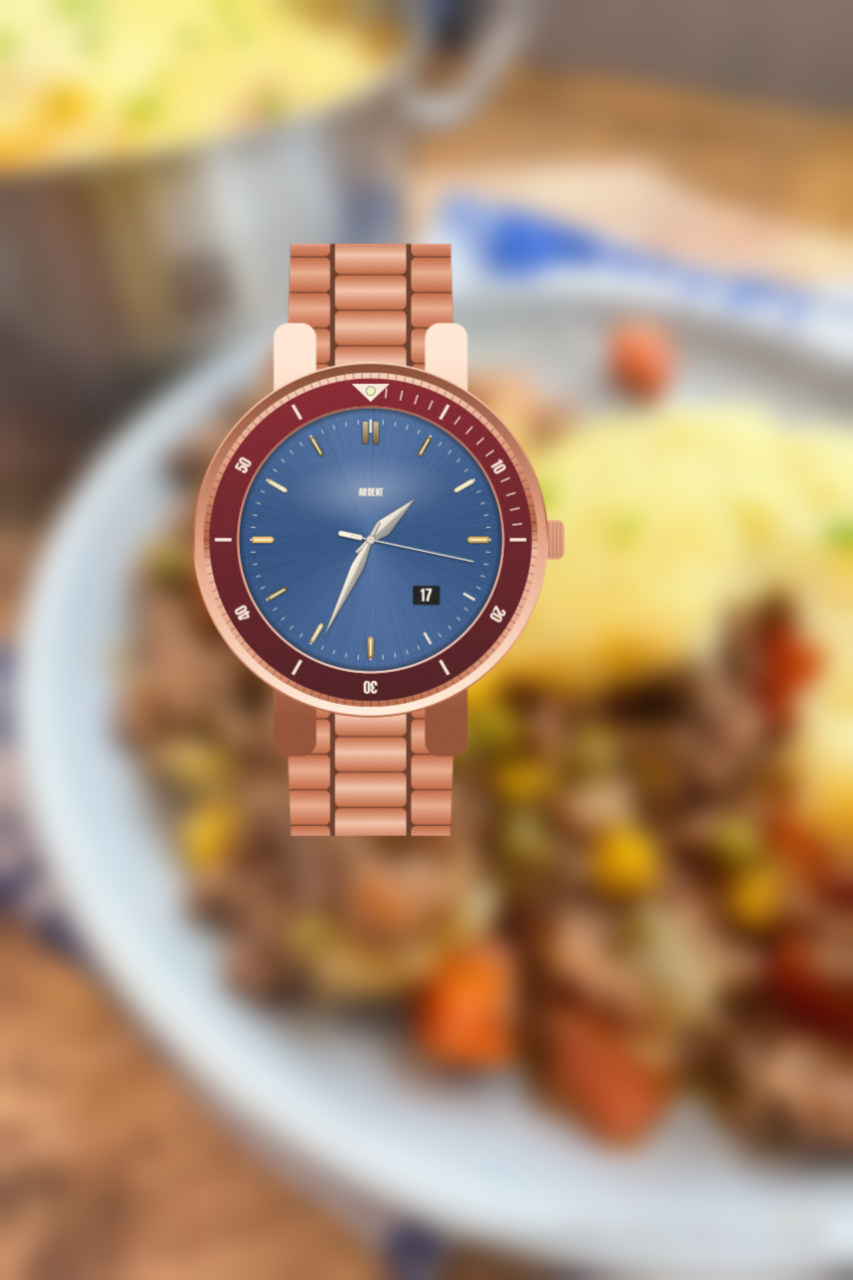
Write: {"hour": 1, "minute": 34, "second": 17}
